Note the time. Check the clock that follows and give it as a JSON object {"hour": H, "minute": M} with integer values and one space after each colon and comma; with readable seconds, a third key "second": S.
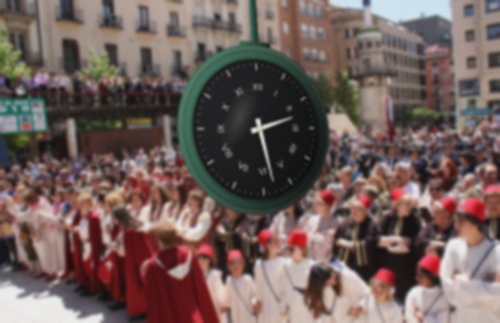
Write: {"hour": 2, "minute": 28}
